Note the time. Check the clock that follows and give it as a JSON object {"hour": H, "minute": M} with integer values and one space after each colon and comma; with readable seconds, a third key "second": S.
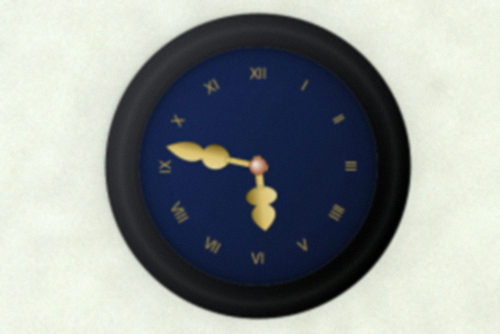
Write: {"hour": 5, "minute": 47}
